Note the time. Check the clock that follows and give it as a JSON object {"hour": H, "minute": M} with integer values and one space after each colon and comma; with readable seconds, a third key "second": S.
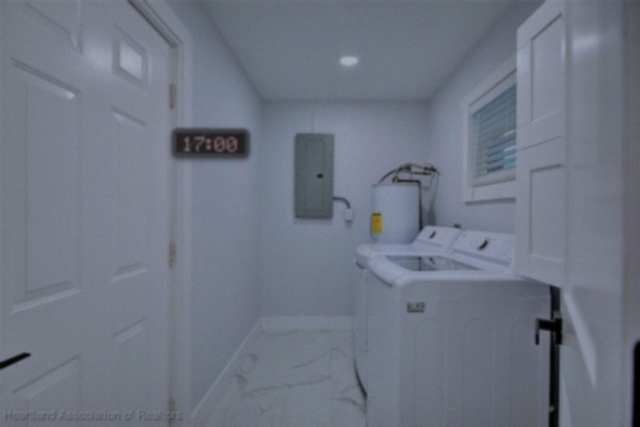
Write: {"hour": 17, "minute": 0}
